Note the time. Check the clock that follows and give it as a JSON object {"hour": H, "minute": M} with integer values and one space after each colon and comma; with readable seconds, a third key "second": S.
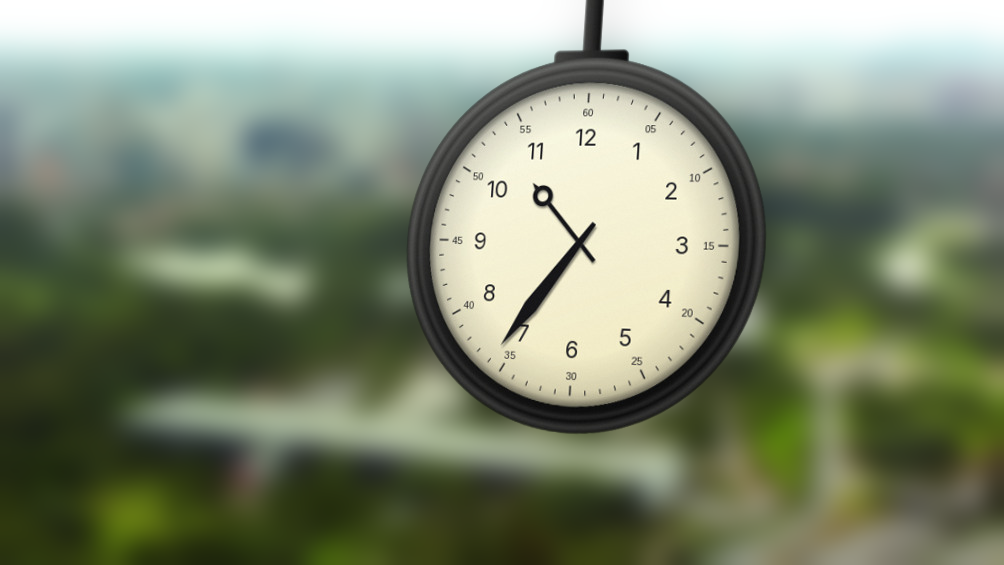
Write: {"hour": 10, "minute": 36}
